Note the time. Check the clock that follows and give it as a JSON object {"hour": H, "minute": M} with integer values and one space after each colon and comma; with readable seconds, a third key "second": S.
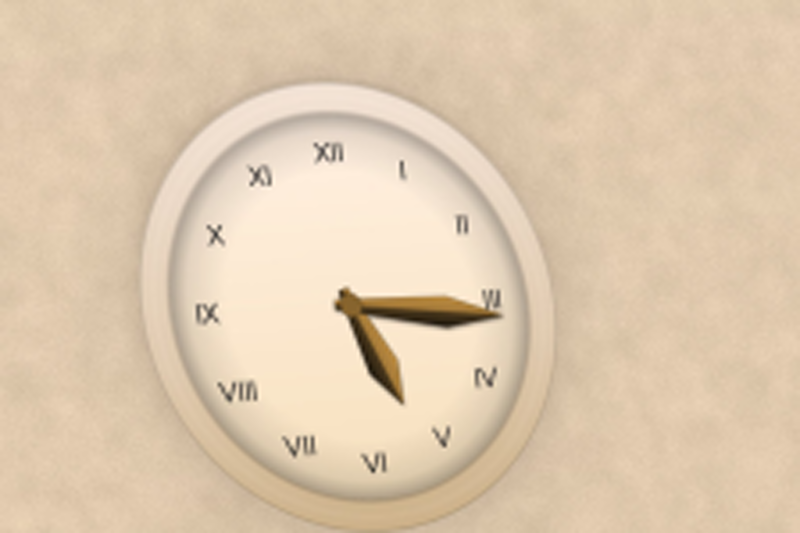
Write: {"hour": 5, "minute": 16}
